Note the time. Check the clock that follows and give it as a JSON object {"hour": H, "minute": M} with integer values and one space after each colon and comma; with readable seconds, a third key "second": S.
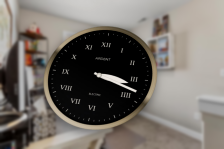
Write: {"hour": 3, "minute": 18}
